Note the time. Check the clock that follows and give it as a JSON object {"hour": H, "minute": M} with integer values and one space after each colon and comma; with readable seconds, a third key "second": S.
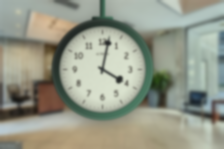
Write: {"hour": 4, "minute": 2}
